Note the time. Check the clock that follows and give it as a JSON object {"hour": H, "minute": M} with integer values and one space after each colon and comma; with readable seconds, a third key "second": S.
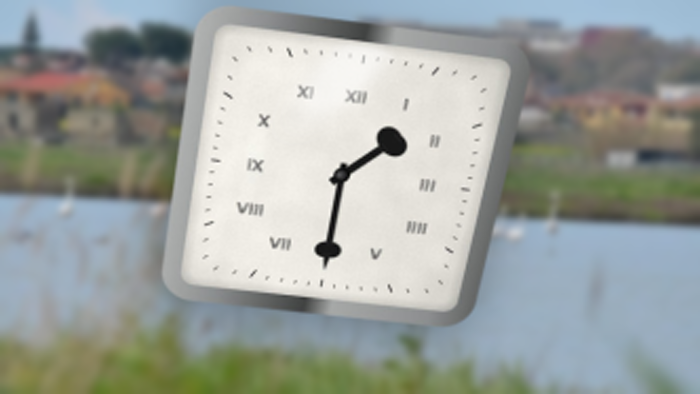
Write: {"hour": 1, "minute": 30}
